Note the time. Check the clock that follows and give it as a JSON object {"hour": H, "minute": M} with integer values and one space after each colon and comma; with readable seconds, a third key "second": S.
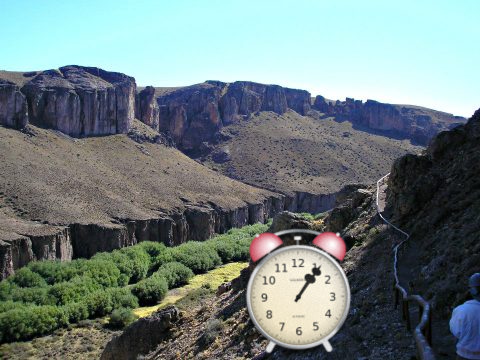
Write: {"hour": 1, "minute": 6}
